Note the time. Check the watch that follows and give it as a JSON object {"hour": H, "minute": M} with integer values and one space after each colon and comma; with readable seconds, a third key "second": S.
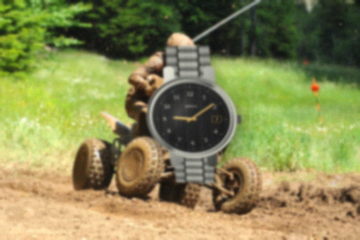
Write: {"hour": 9, "minute": 9}
